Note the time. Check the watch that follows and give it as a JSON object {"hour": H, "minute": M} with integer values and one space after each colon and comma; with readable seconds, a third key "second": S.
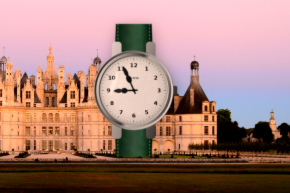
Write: {"hour": 8, "minute": 56}
